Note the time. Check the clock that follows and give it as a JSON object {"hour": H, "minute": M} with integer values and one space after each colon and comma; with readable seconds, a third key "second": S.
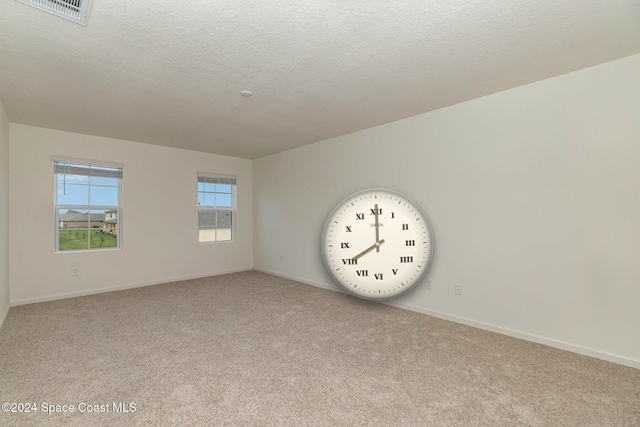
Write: {"hour": 8, "minute": 0}
